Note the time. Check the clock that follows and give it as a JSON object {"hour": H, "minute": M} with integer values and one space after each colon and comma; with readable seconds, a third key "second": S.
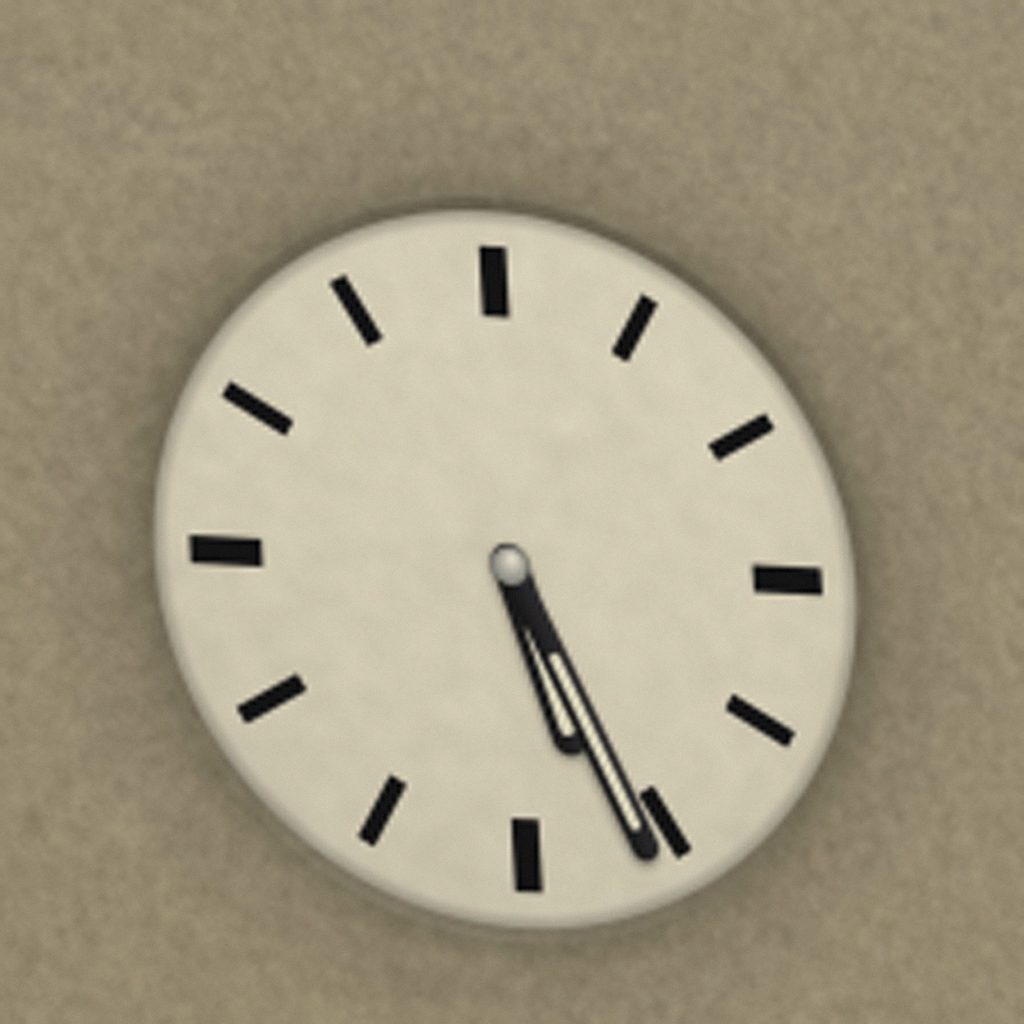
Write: {"hour": 5, "minute": 26}
